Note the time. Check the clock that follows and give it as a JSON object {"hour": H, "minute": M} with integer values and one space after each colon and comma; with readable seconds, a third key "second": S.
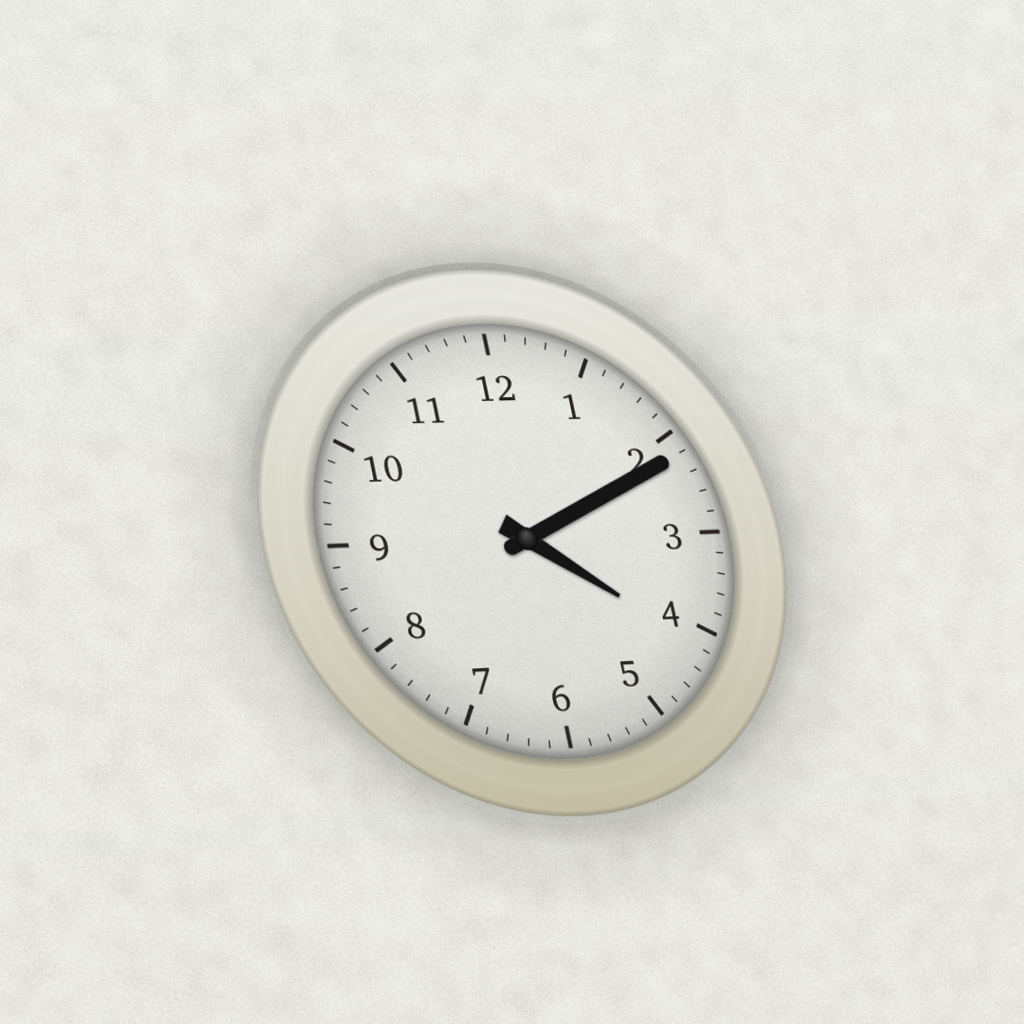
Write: {"hour": 4, "minute": 11}
